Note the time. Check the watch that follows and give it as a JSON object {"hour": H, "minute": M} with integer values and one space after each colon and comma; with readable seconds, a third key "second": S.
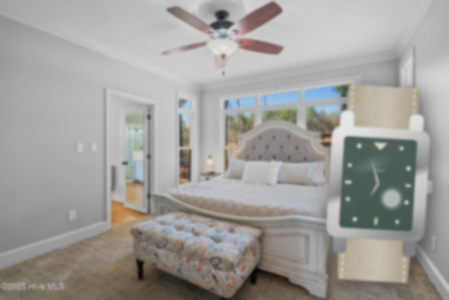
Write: {"hour": 6, "minute": 57}
